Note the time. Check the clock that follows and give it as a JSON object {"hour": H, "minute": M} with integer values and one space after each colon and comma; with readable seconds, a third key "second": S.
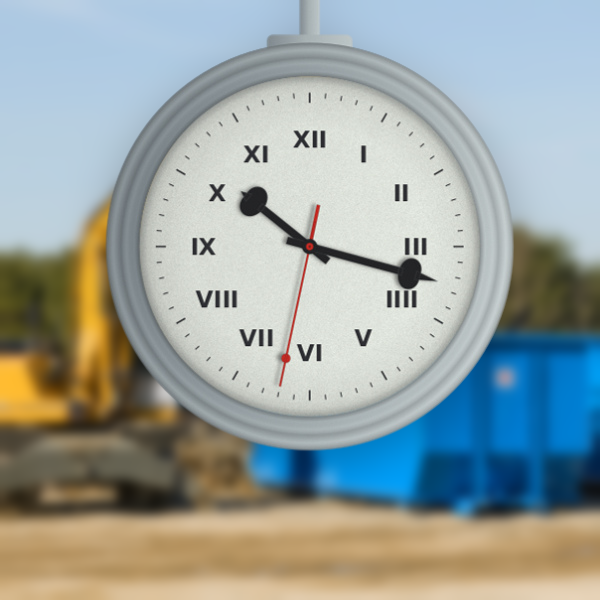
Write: {"hour": 10, "minute": 17, "second": 32}
